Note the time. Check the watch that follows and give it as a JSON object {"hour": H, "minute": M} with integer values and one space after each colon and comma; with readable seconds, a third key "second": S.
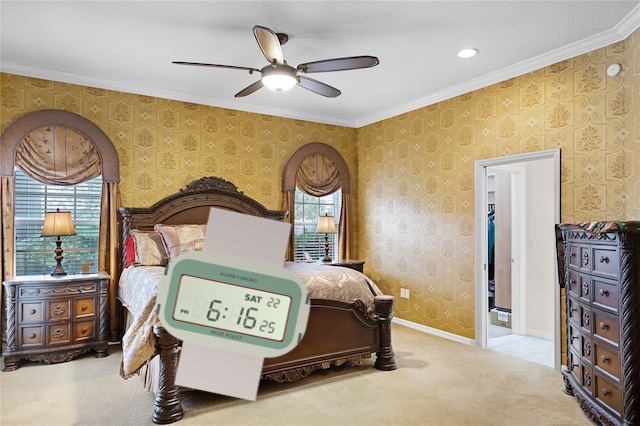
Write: {"hour": 6, "minute": 16, "second": 25}
